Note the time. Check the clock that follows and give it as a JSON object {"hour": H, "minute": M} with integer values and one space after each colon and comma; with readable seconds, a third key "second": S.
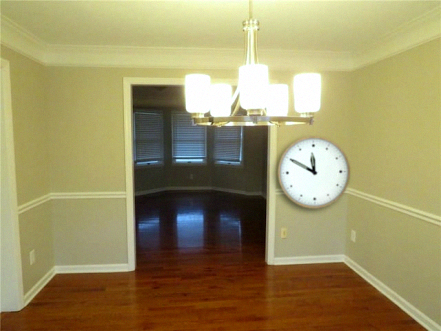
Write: {"hour": 11, "minute": 50}
